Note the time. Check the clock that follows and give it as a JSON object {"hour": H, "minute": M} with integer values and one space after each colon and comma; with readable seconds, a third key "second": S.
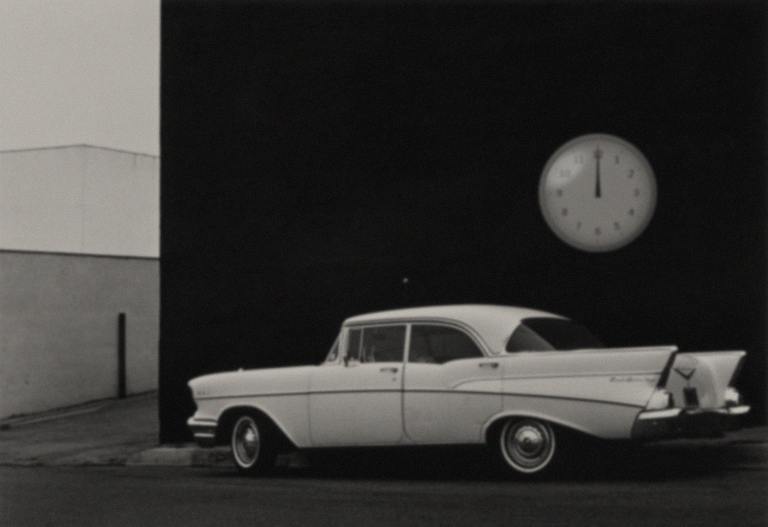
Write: {"hour": 12, "minute": 0}
